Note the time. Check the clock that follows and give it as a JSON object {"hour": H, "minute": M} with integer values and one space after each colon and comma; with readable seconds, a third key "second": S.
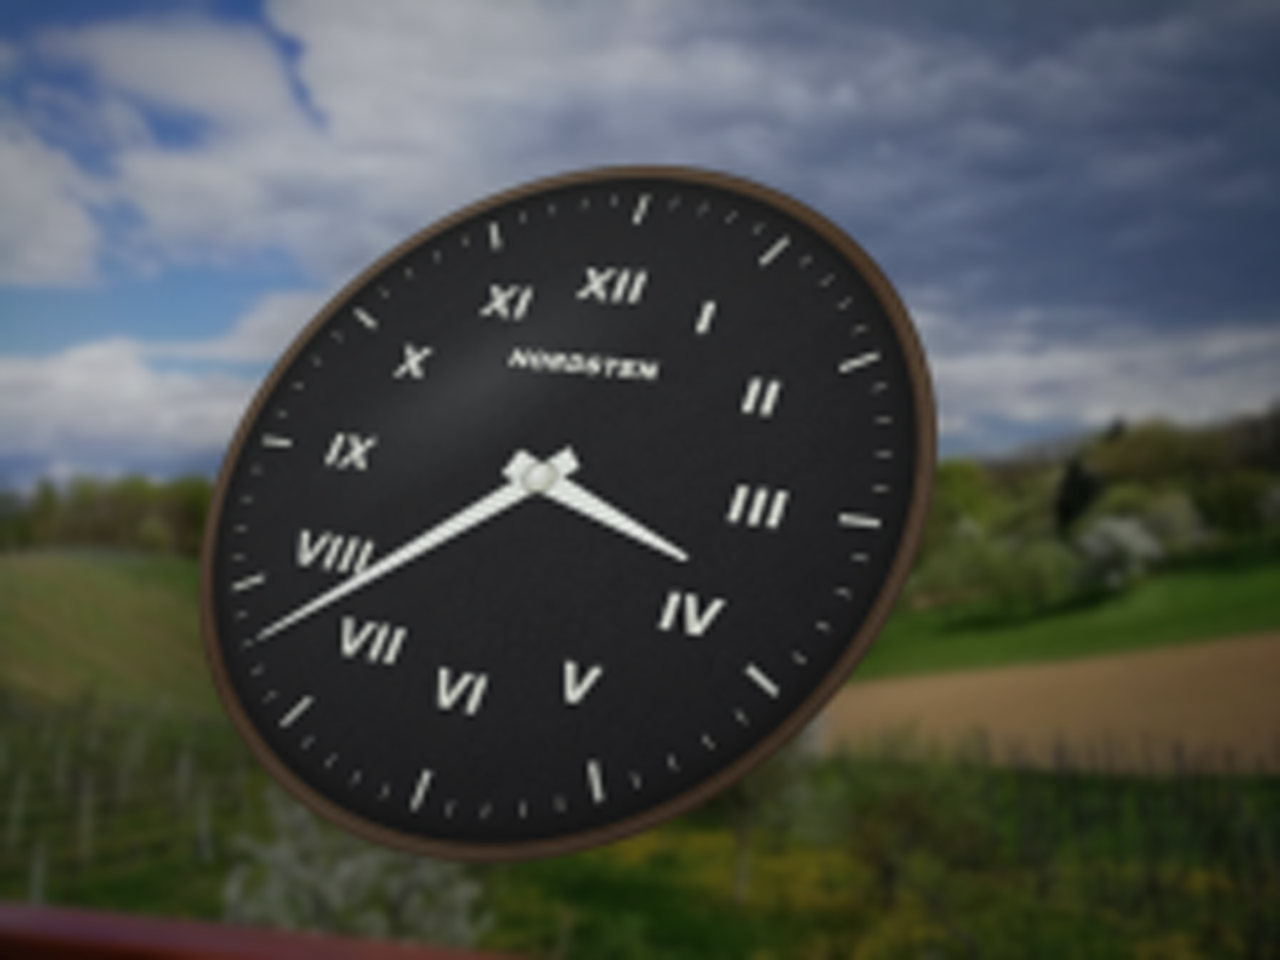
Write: {"hour": 3, "minute": 38}
